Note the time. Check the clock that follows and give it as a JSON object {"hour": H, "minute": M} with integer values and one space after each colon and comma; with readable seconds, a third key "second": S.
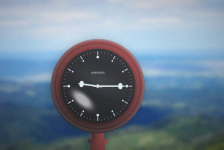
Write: {"hour": 9, "minute": 15}
